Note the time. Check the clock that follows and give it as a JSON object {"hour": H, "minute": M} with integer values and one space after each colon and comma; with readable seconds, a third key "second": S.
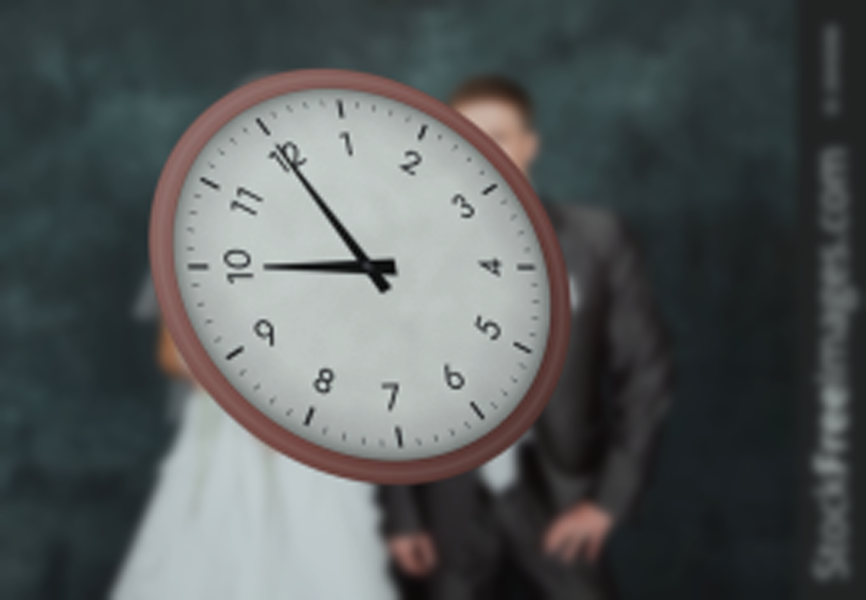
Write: {"hour": 10, "minute": 0}
